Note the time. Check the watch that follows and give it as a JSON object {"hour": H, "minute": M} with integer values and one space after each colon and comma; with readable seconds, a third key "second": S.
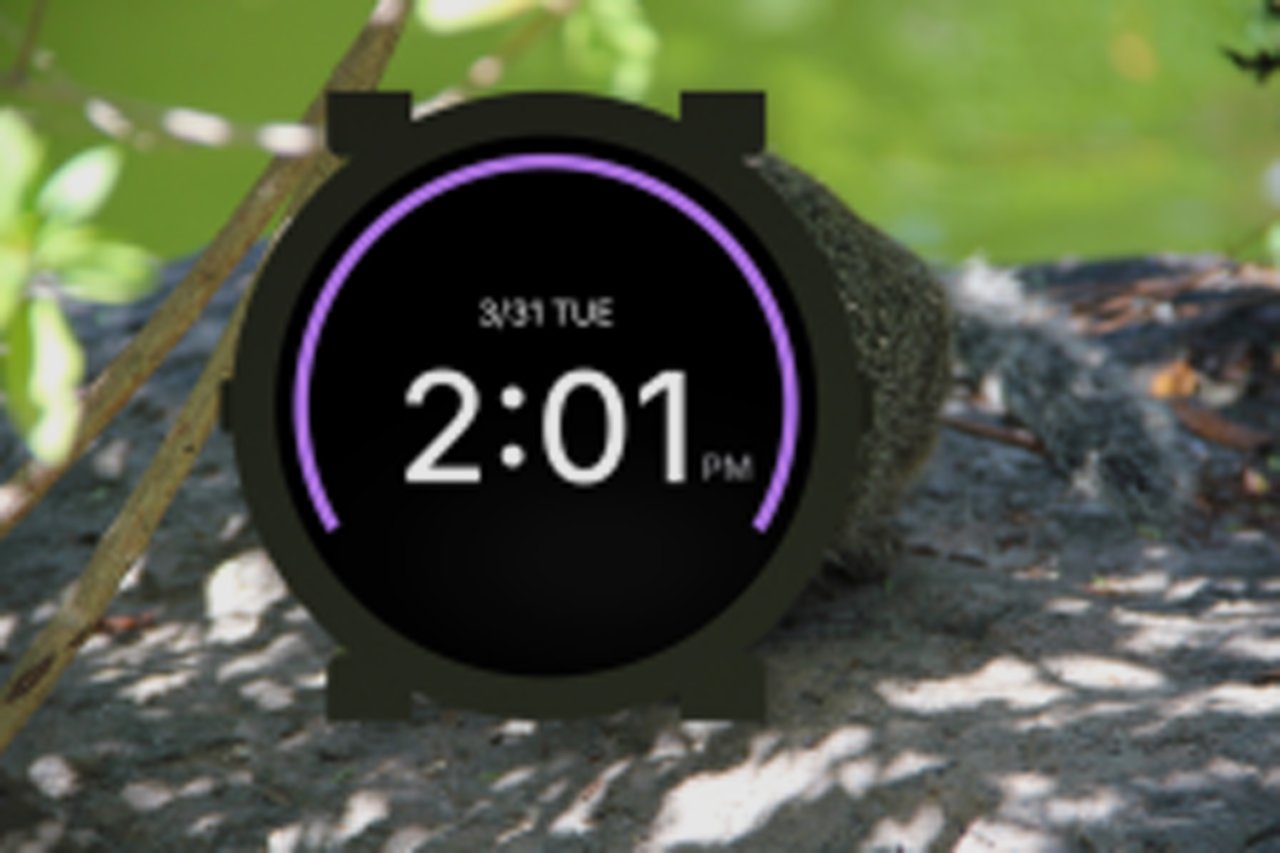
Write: {"hour": 2, "minute": 1}
